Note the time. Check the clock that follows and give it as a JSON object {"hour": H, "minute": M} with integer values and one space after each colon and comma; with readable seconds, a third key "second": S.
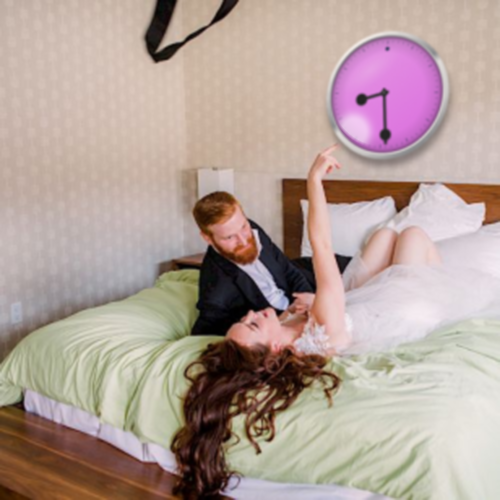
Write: {"hour": 8, "minute": 29}
